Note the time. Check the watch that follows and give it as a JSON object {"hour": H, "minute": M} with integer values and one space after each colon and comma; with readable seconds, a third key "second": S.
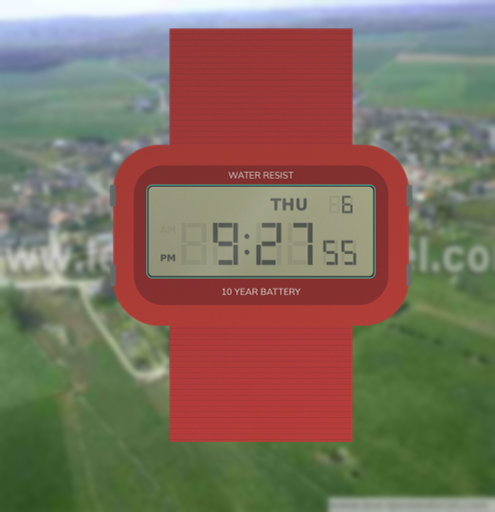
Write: {"hour": 9, "minute": 27, "second": 55}
